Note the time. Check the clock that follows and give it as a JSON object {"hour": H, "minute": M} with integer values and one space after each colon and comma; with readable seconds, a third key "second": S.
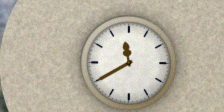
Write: {"hour": 11, "minute": 40}
